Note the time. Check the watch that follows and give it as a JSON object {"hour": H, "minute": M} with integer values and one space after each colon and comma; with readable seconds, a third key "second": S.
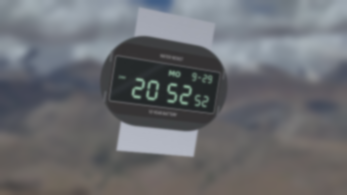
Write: {"hour": 20, "minute": 52}
